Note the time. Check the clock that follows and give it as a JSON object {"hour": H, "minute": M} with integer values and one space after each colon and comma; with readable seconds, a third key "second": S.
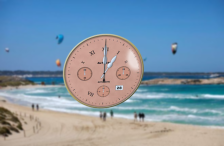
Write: {"hour": 1, "minute": 0}
